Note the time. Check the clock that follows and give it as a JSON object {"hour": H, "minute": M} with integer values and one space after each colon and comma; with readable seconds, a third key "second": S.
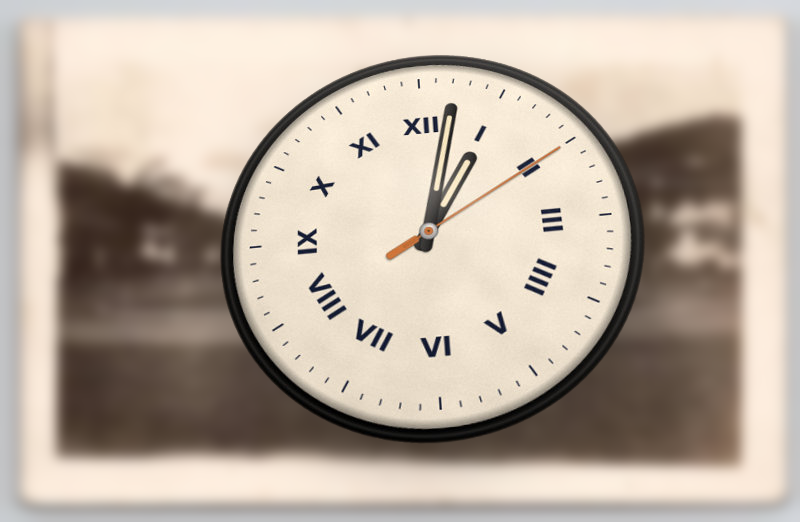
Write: {"hour": 1, "minute": 2, "second": 10}
